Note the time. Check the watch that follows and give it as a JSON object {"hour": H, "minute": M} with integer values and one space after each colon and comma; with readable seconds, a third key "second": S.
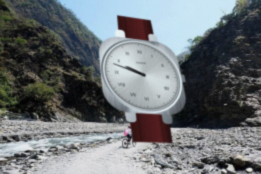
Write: {"hour": 9, "minute": 48}
